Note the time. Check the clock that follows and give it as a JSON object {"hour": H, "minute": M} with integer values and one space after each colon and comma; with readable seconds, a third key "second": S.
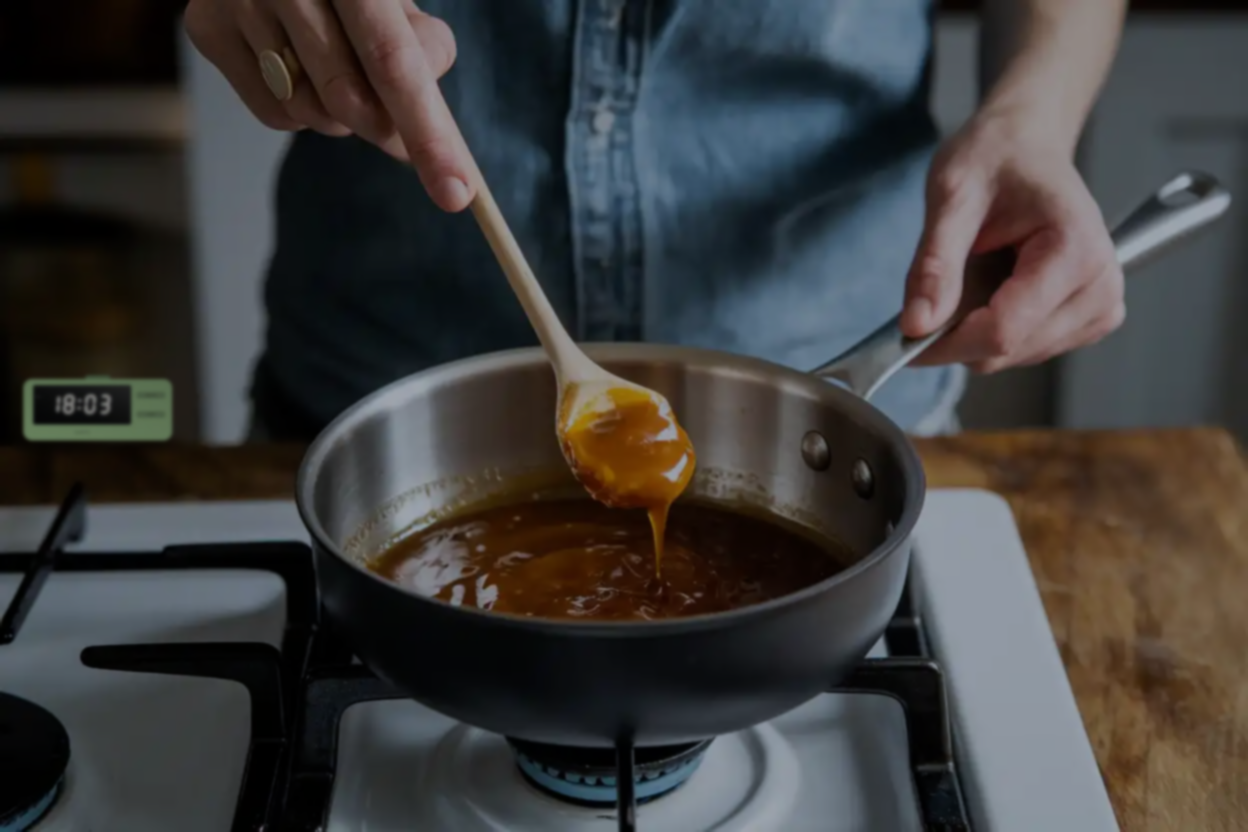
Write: {"hour": 18, "minute": 3}
